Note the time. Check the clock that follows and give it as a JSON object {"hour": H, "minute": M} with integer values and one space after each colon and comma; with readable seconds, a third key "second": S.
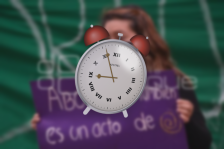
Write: {"hour": 8, "minute": 56}
